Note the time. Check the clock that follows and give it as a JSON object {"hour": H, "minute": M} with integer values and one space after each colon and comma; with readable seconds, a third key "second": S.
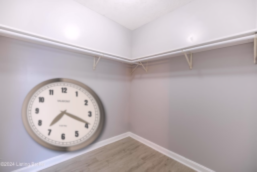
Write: {"hour": 7, "minute": 19}
